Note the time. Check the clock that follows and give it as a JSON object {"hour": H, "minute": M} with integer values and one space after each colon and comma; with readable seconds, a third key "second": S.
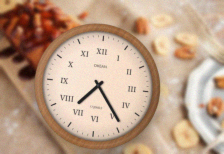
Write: {"hour": 7, "minute": 24}
